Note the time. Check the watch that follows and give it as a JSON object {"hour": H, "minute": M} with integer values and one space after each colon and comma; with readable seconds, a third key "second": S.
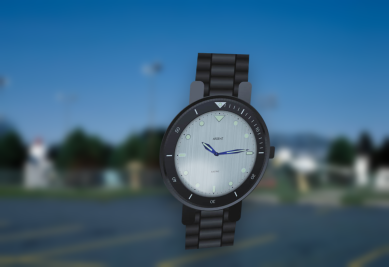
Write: {"hour": 10, "minute": 14}
